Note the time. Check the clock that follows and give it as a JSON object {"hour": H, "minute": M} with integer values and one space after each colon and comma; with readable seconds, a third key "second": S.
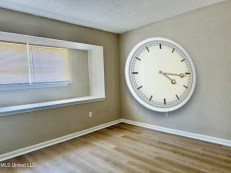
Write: {"hour": 4, "minute": 16}
